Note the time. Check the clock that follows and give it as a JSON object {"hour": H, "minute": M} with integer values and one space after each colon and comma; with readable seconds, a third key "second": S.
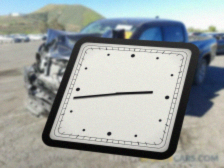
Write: {"hour": 2, "minute": 43}
